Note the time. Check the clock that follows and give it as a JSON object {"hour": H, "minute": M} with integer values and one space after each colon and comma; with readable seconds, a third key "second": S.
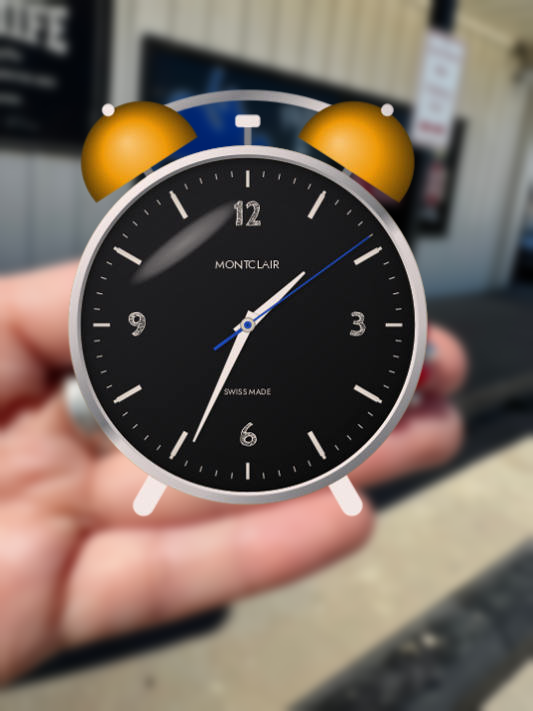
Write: {"hour": 1, "minute": 34, "second": 9}
